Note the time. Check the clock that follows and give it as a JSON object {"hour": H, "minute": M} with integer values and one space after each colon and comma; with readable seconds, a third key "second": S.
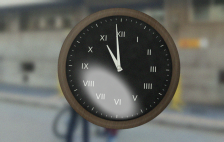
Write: {"hour": 10, "minute": 59}
